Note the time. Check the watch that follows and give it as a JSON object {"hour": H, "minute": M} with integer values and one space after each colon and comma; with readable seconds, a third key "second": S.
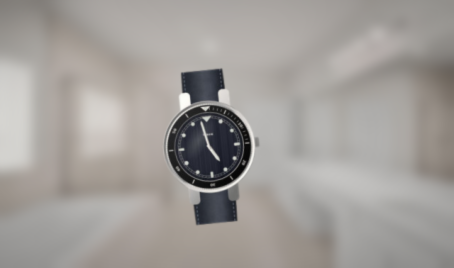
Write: {"hour": 4, "minute": 58}
